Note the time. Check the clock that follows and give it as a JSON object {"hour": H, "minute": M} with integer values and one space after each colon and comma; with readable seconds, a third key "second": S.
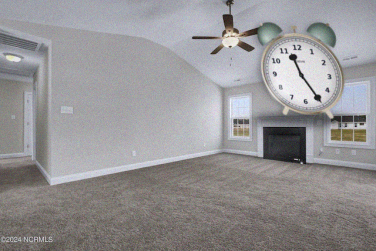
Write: {"hour": 11, "minute": 25}
